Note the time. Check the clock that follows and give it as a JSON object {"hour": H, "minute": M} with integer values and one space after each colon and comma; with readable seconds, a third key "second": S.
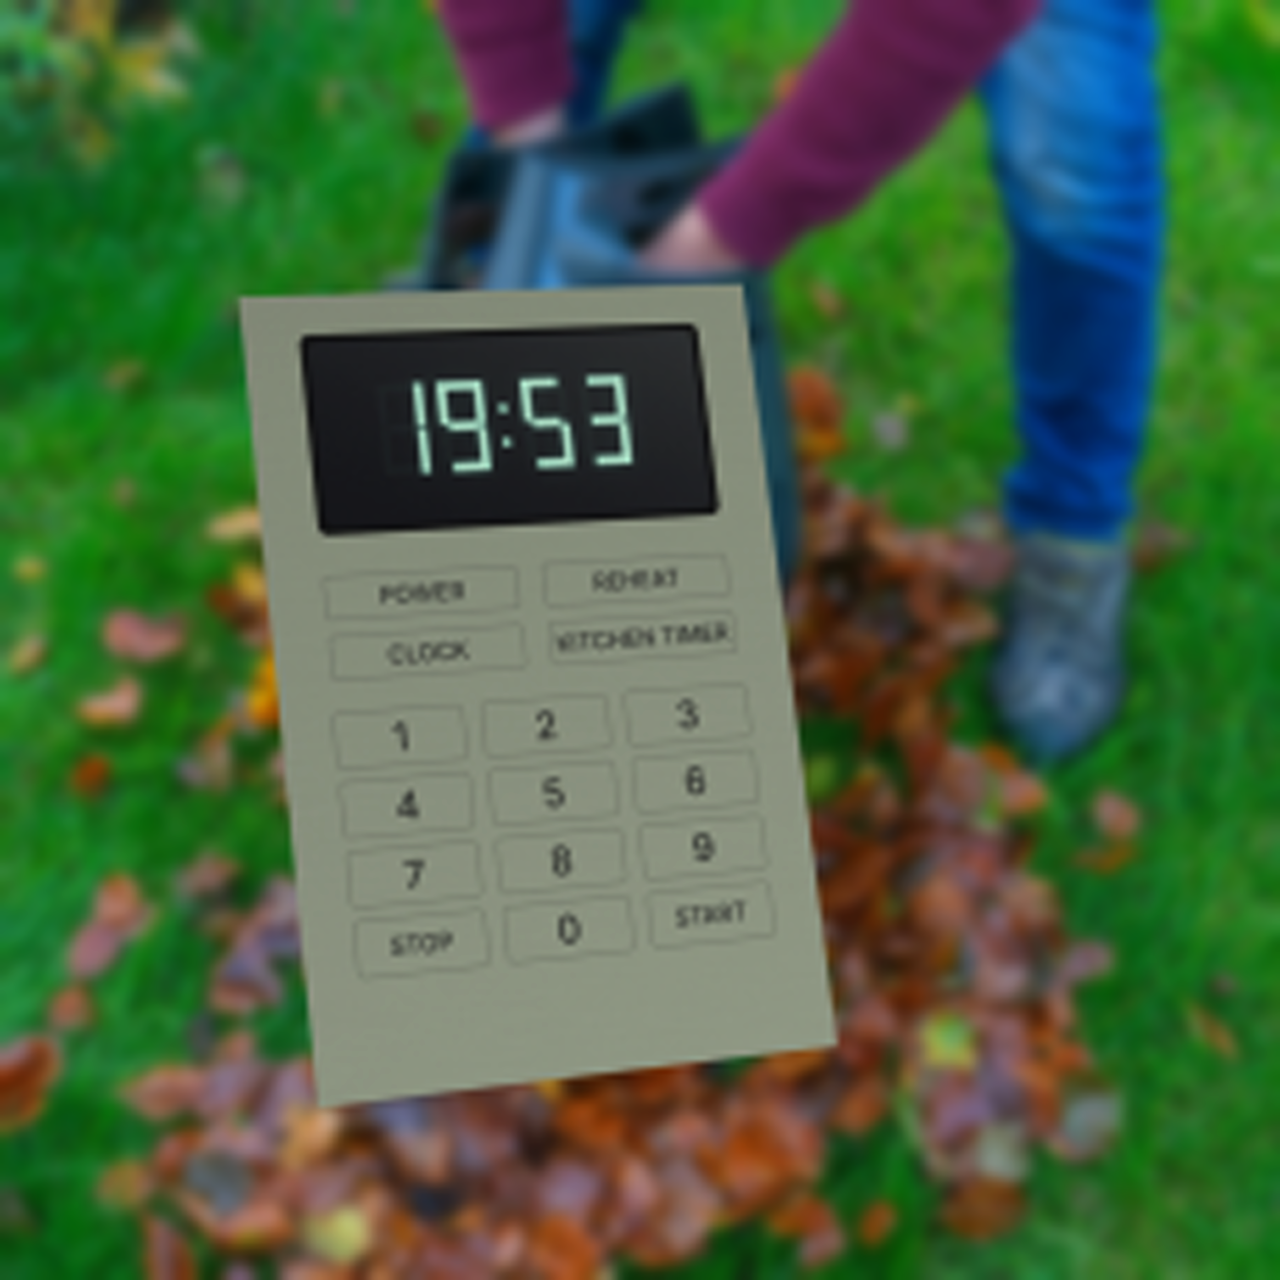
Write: {"hour": 19, "minute": 53}
